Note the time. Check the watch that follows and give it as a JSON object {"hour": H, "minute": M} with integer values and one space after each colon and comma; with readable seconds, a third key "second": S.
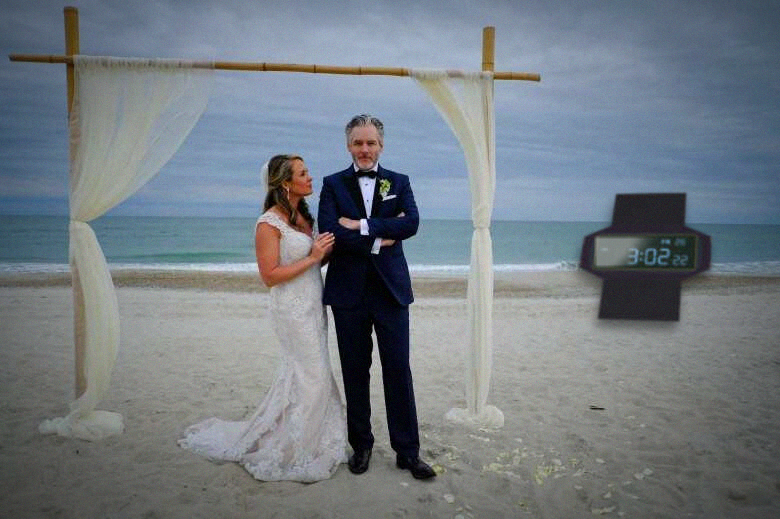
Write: {"hour": 3, "minute": 2}
